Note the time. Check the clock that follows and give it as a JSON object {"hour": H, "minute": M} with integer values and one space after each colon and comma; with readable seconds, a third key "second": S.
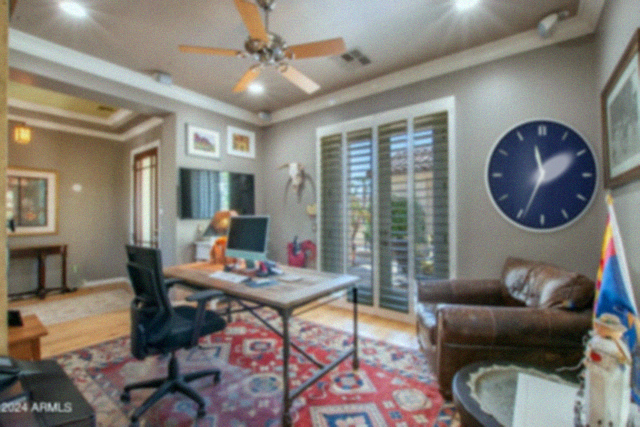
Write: {"hour": 11, "minute": 34}
